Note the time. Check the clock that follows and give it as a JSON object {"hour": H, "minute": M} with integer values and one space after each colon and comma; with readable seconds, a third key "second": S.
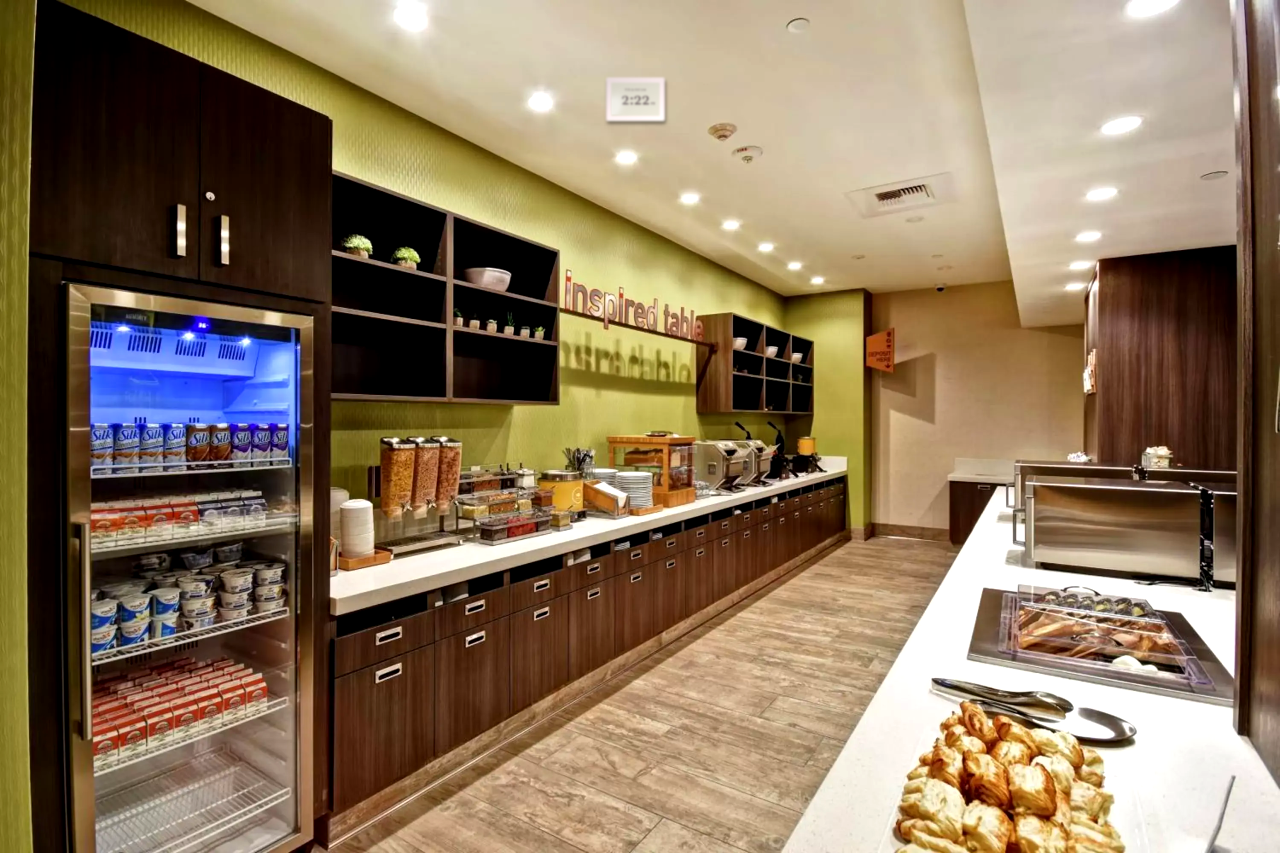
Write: {"hour": 2, "minute": 22}
